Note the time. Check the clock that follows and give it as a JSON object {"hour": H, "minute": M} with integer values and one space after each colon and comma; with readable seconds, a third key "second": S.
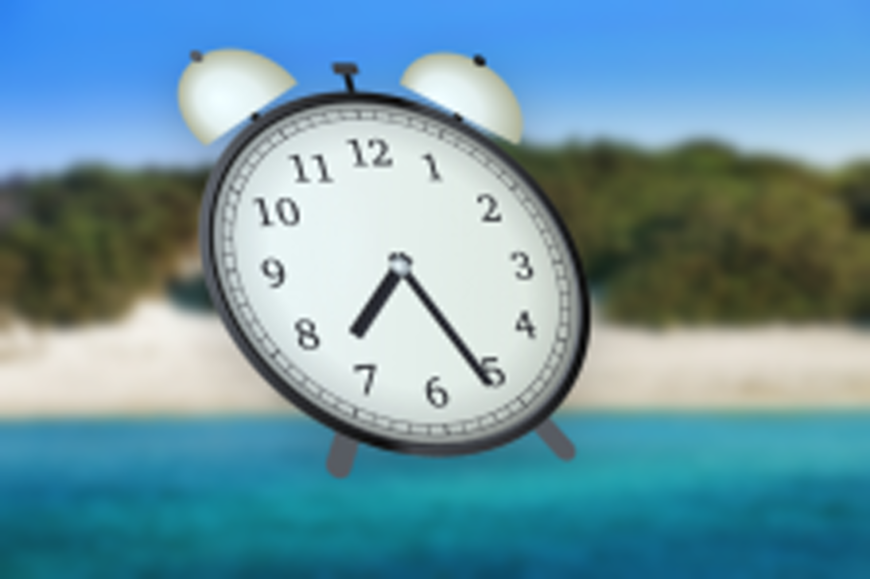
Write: {"hour": 7, "minute": 26}
